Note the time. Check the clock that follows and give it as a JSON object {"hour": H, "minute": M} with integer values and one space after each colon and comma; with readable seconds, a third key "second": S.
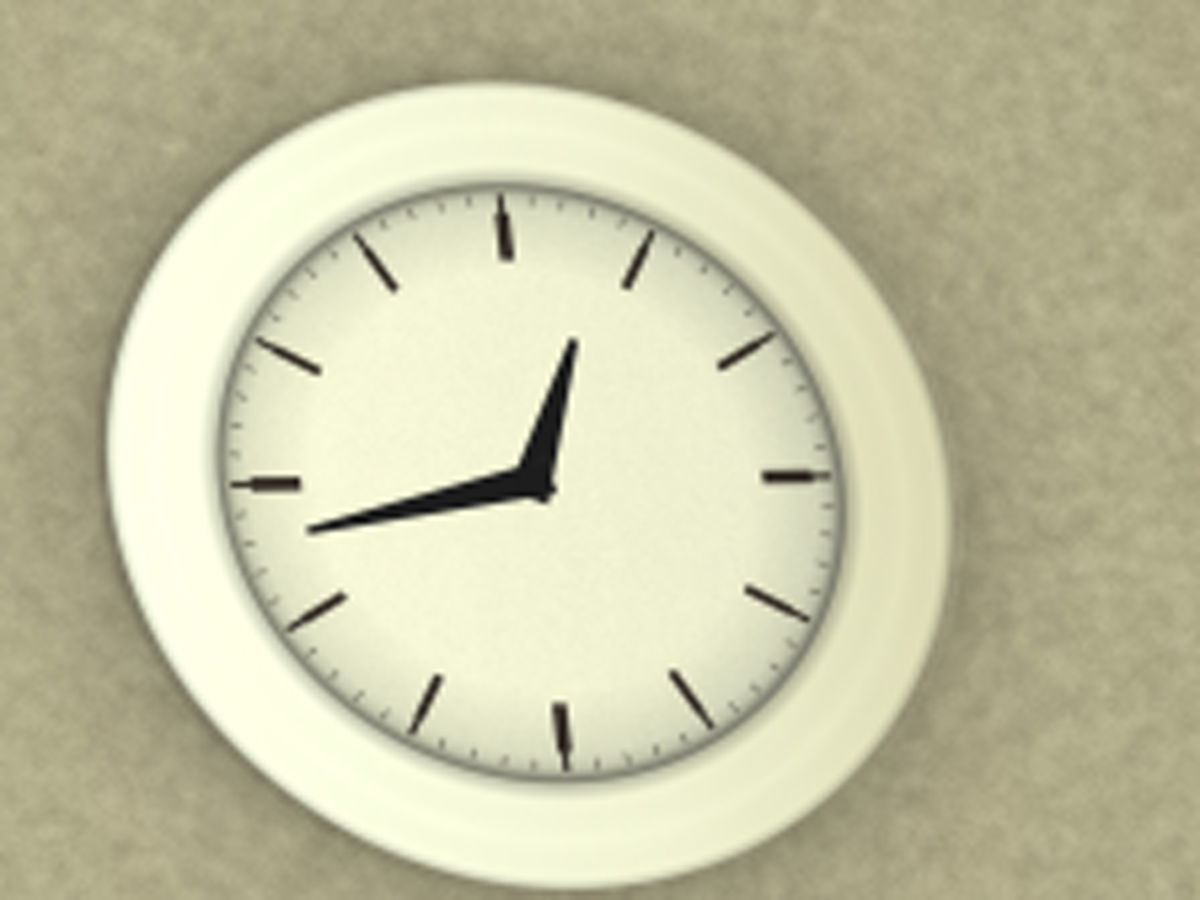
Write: {"hour": 12, "minute": 43}
